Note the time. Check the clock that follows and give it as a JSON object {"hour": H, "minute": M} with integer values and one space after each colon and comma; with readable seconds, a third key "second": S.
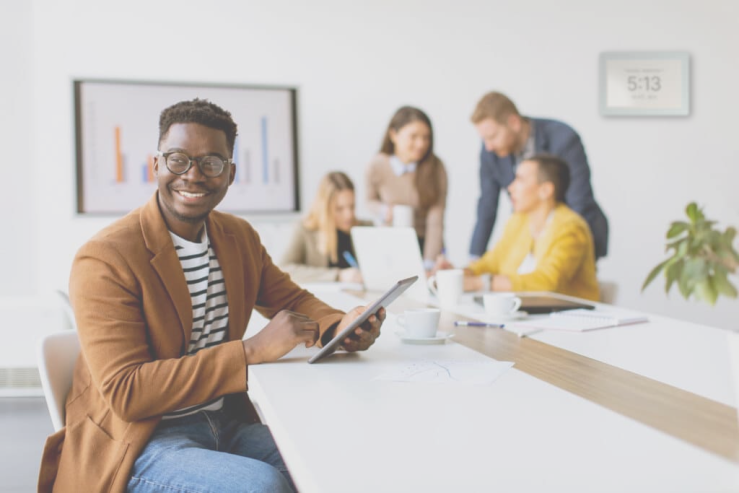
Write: {"hour": 5, "minute": 13}
